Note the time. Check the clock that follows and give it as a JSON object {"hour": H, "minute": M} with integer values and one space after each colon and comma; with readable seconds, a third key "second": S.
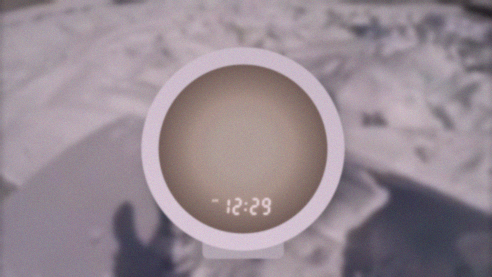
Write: {"hour": 12, "minute": 29}
